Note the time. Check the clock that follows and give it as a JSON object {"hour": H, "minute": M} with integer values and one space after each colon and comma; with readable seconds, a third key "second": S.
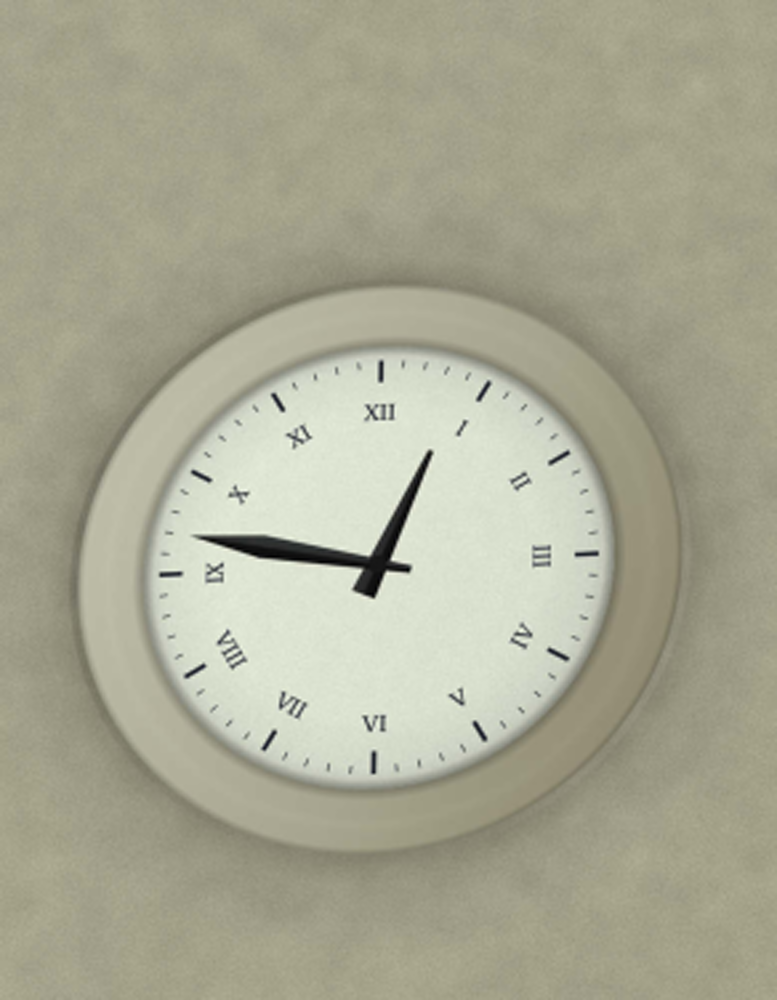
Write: {"hour": 12, "minute": 47}
